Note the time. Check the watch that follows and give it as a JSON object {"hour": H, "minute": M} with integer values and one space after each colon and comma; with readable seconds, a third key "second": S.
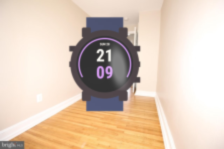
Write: {"hour": 21, "minute": 9}
